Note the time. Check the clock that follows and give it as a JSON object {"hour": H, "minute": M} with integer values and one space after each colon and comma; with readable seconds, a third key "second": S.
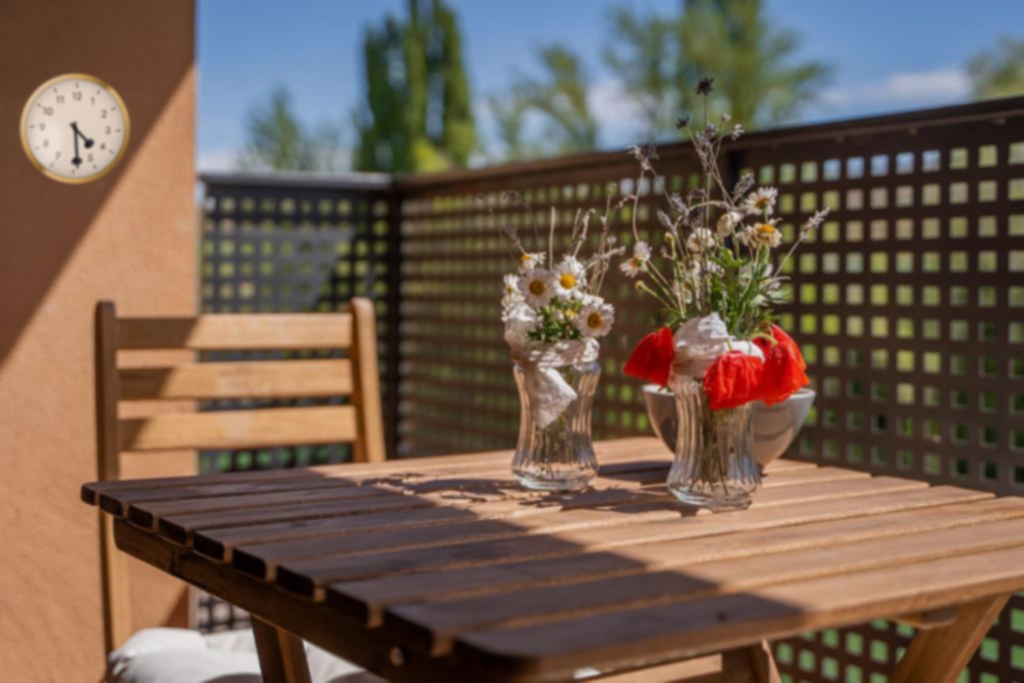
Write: {"hour": 4, "minute": 29}
